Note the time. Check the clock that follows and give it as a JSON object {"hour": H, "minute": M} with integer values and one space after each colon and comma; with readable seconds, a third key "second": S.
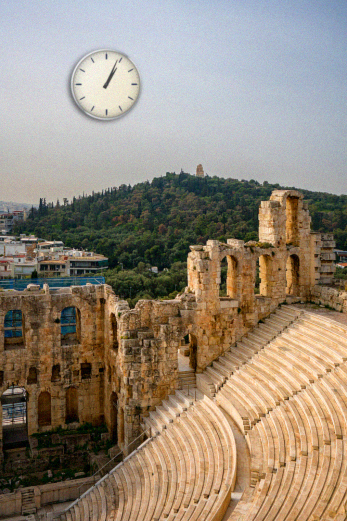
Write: {"hour": 1, "minute": 4}
